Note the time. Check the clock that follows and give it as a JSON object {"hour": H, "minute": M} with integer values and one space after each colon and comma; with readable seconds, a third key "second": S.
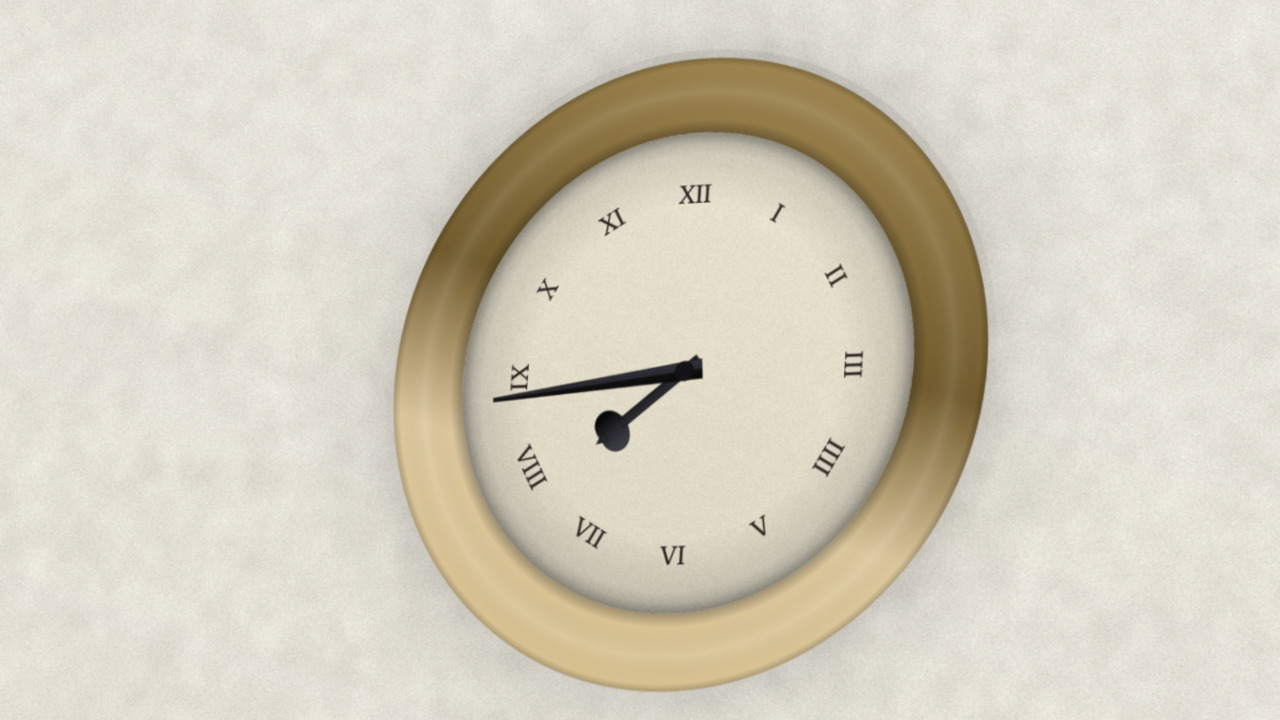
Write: {"hour": 7, "minute": 44}
